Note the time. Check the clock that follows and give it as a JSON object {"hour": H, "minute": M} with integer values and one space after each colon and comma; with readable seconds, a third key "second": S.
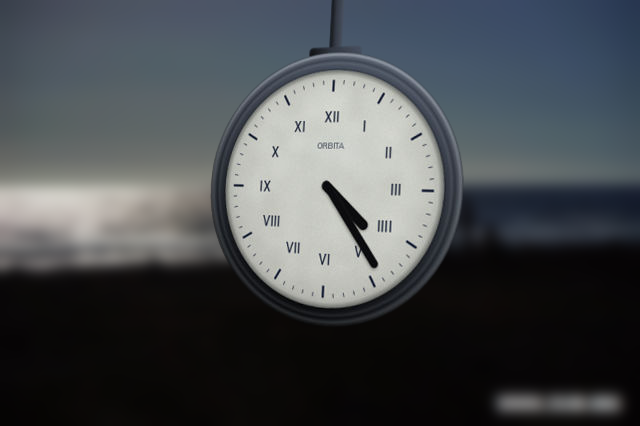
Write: {"hour": 4, "minute": 24}
